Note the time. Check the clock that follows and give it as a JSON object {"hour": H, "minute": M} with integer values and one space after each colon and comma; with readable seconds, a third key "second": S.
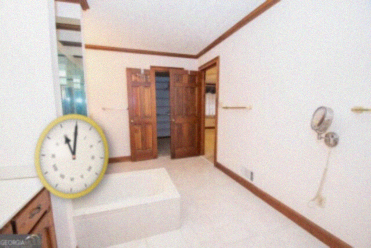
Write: {"hour": 11, "minute": 0}
